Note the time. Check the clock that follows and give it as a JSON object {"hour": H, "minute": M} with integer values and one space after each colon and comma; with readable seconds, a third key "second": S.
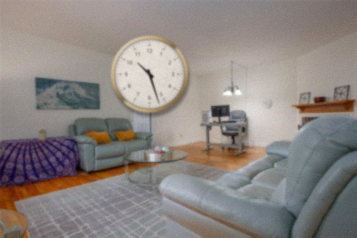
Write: {"hour": 10, "minute": 27}
